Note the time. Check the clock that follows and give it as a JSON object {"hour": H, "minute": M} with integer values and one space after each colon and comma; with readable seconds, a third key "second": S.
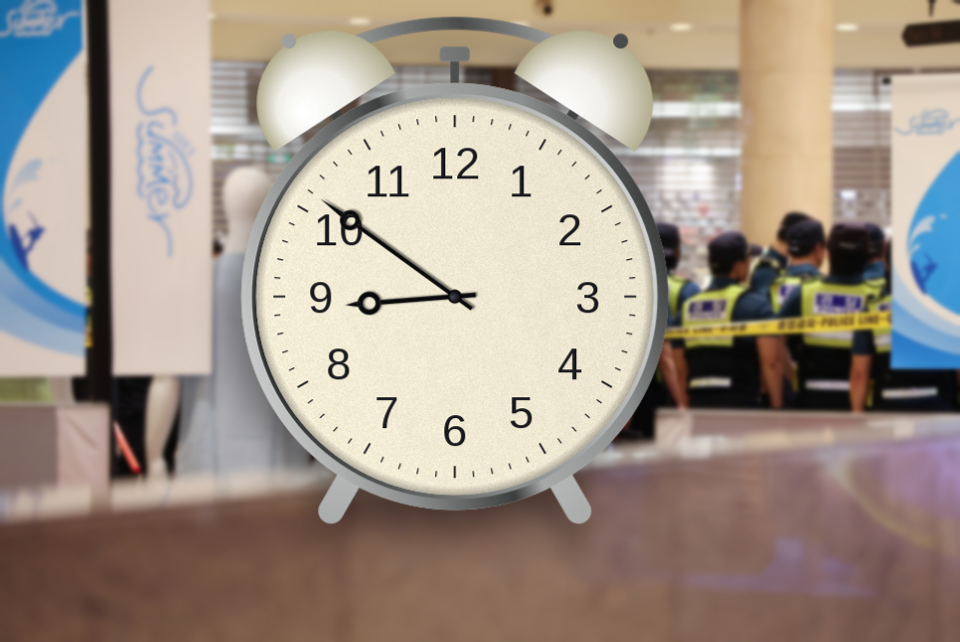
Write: {"hour": 8, "minute": 51}
